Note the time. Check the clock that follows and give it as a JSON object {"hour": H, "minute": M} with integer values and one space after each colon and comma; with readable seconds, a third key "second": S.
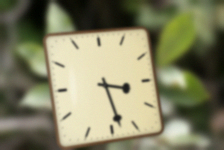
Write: {"hour": 3, "minute": 28}
